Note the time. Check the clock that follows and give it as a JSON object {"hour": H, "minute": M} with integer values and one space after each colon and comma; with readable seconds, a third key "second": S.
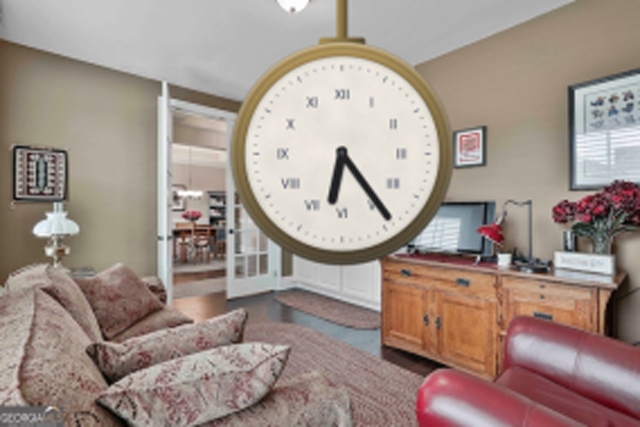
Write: {"hour": 6, "minute": 24}
